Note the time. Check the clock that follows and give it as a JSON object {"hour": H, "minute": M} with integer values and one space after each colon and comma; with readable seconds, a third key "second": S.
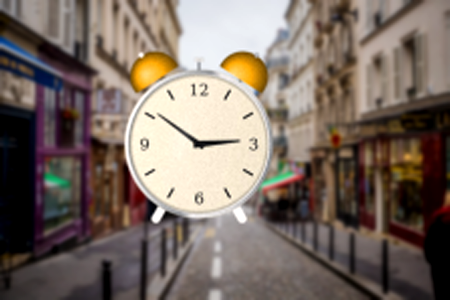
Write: {"hour": 2, "minute": 51}
